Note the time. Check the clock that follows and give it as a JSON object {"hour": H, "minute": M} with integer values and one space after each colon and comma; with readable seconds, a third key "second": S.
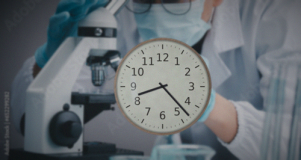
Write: {"hour": 8, "minute": 23}
